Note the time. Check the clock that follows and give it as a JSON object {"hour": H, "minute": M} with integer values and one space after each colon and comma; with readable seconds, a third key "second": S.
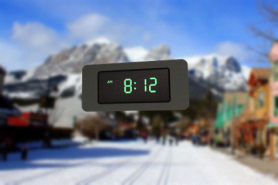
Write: {"hour": 8, "minute": 12}
